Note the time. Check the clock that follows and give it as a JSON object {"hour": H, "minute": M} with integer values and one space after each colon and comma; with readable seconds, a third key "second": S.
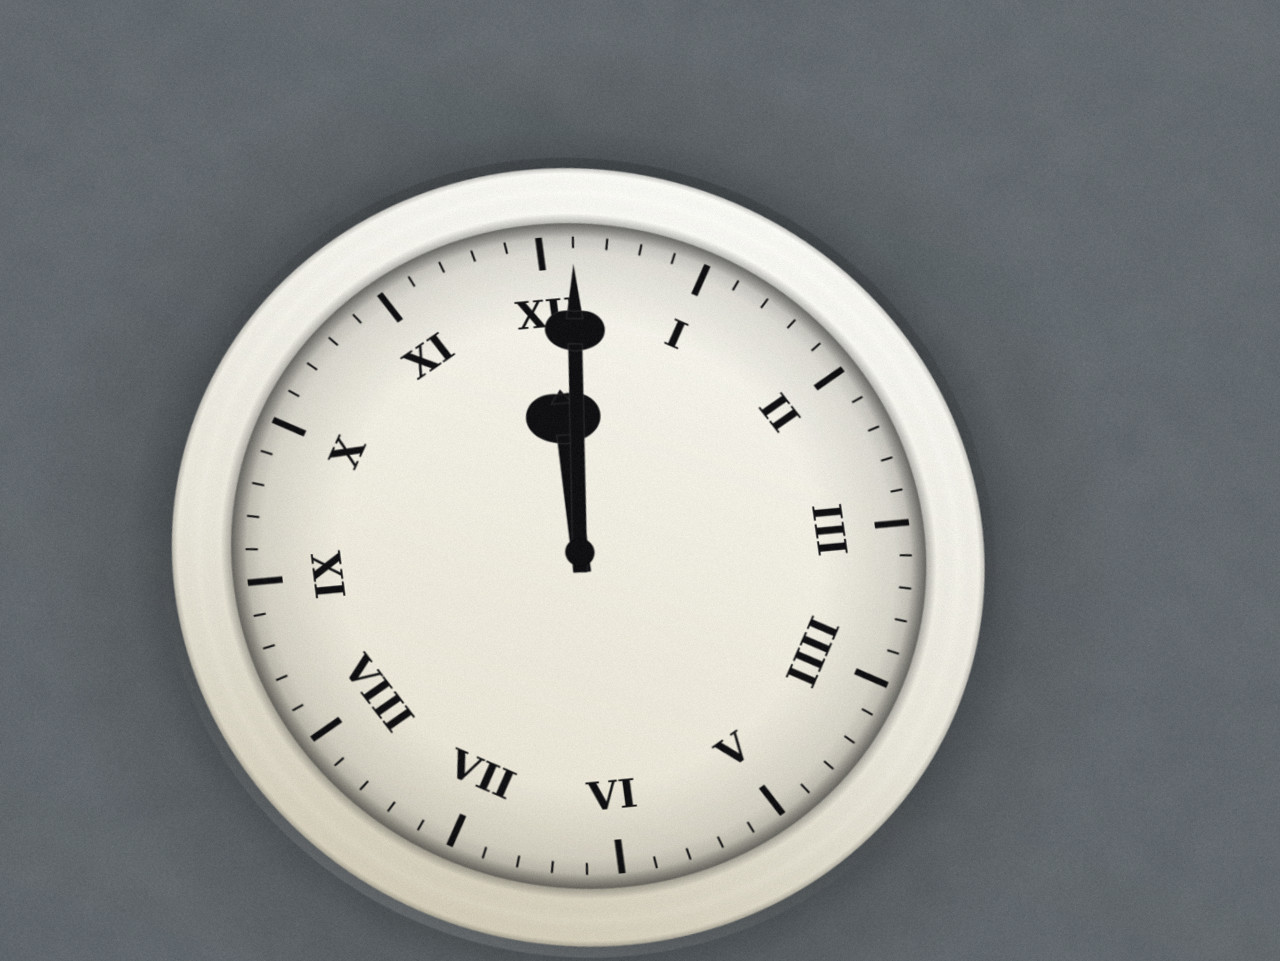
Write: {"hour": 12, "minute": 1}
